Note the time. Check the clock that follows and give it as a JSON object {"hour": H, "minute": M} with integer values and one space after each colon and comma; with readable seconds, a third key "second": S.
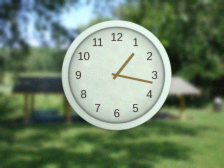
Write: {"hour": 1, "minute": 17}
